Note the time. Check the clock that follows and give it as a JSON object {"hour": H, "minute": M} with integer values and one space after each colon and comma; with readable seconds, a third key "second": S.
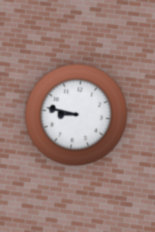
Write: {"hour": 8, "minute": 46}
